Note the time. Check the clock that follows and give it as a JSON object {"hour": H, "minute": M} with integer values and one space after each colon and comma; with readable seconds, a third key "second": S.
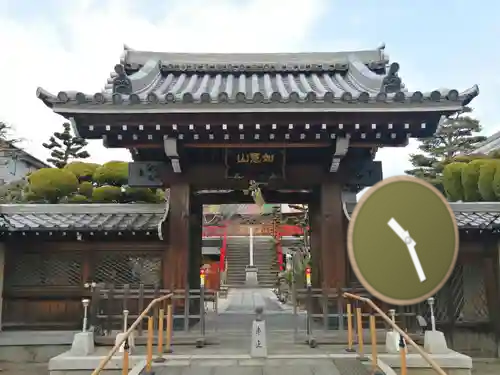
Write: {"hour": 10, "minute": 26}
